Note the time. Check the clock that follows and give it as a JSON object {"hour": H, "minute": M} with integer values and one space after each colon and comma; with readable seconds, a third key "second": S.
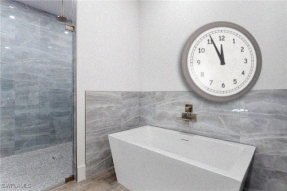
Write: {"hour": 11, "minute": 56}
